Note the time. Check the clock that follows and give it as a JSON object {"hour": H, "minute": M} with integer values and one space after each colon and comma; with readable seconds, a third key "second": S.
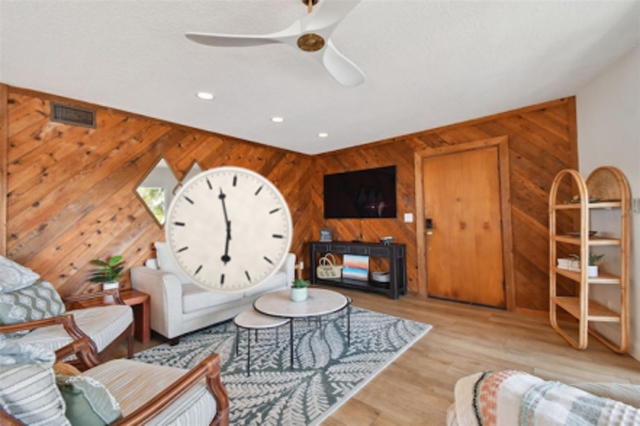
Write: {"hour": 5, "minute": 57}
